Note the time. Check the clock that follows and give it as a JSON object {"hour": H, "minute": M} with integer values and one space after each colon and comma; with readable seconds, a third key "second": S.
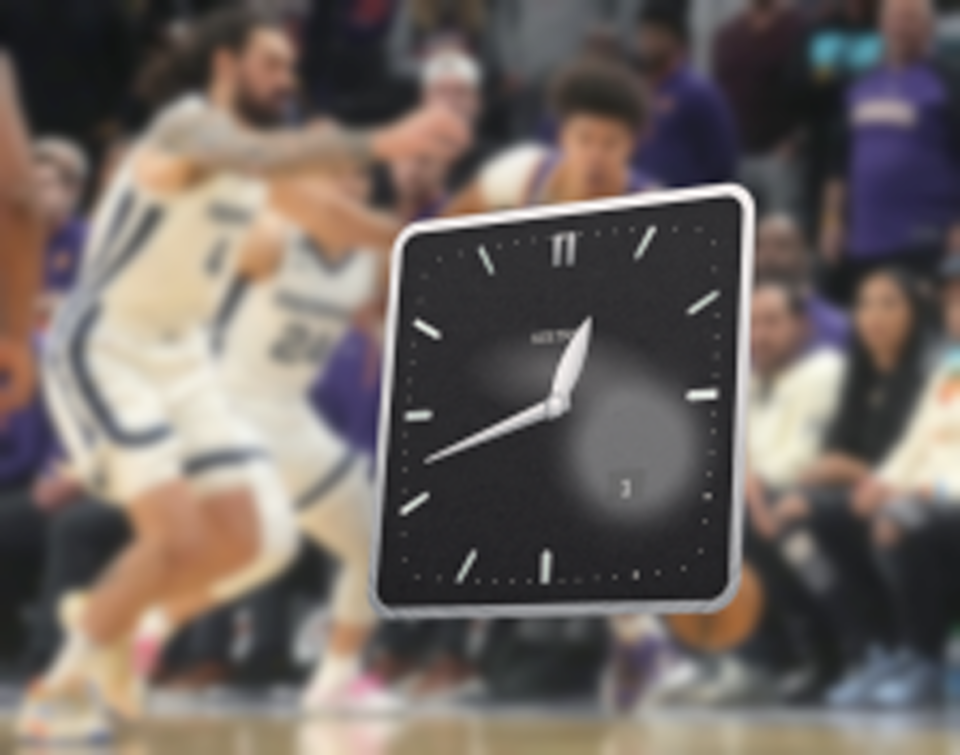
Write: {"hour": 12, "minute": 42}
